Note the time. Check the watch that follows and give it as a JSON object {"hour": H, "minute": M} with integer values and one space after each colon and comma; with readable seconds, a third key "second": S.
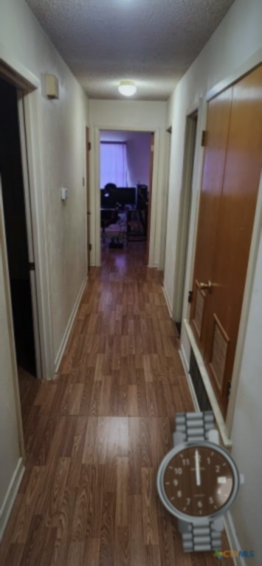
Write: {"hour": 12, "minute": 0}
